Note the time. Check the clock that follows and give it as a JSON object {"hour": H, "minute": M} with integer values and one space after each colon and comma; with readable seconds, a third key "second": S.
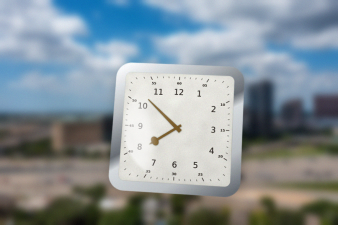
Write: {"hour": 7, "minute": 52}
